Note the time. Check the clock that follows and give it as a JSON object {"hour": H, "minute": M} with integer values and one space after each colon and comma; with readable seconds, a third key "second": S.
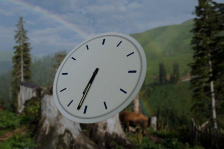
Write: {"hour": 6, "minute": 32}
